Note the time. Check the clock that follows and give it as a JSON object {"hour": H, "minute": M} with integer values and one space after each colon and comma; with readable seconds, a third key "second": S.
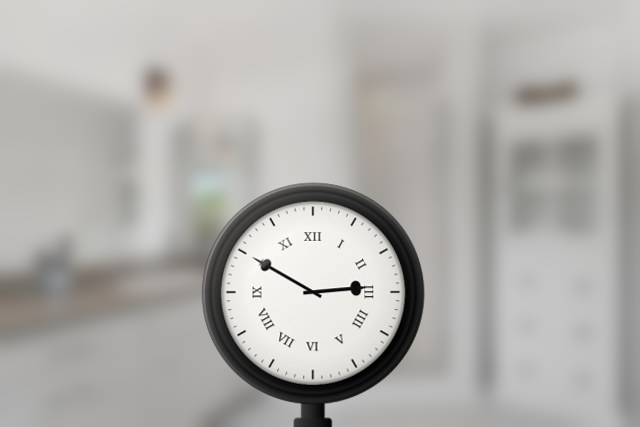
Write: {"hour": 2, "minute": 50}
